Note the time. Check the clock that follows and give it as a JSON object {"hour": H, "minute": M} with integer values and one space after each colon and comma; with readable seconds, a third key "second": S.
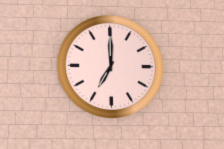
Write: {"hour": 7, "minute": 0}
